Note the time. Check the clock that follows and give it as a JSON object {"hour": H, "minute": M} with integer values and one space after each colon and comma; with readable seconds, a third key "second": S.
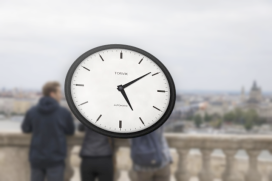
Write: {"hour": 5, "minute": 9}
